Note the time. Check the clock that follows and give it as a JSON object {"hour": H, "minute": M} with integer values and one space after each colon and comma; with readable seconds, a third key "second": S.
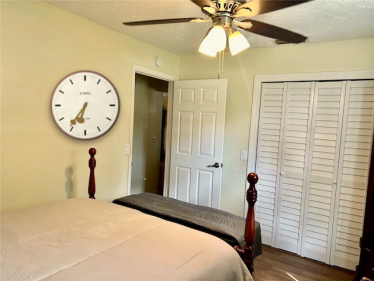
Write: {"hour": 6, "minute": 36}
